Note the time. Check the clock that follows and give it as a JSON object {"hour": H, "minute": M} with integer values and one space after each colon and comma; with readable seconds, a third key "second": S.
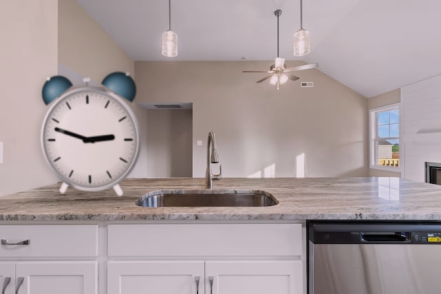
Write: {"hour": 2, "minute": 48}
